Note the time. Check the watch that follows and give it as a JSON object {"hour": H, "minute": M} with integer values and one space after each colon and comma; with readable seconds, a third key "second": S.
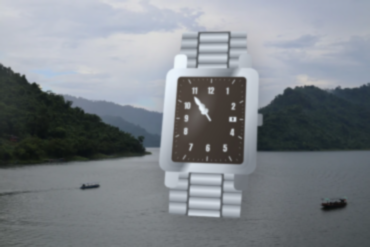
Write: {"hour": 10, "minute": 54}
